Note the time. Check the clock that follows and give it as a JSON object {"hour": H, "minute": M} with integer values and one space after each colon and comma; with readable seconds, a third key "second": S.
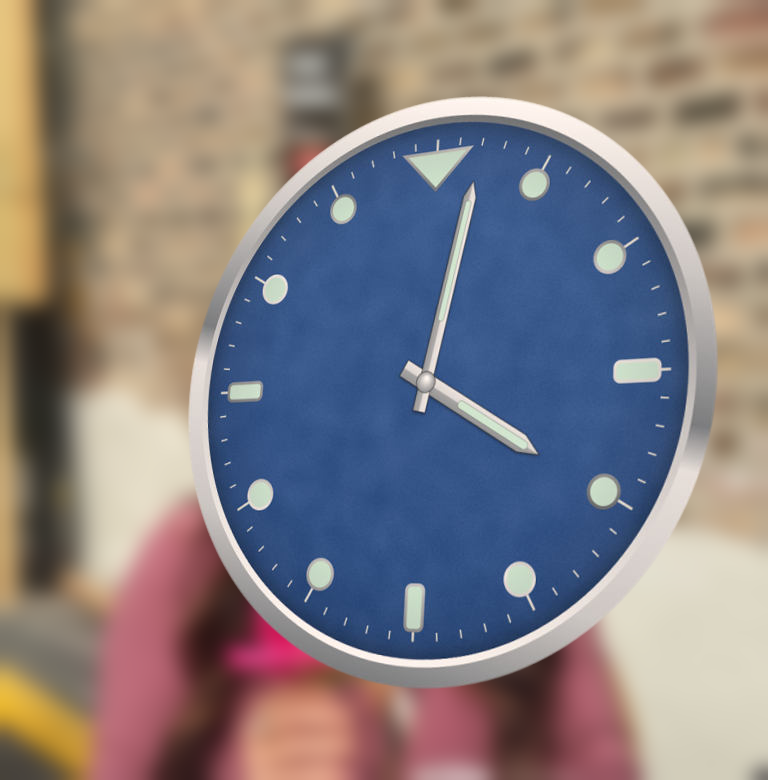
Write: {"hour": 4, "minute": 2}
